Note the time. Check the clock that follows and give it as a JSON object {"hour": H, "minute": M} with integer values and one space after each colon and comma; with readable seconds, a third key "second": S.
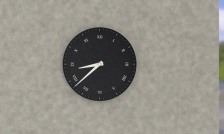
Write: {"hour": 8, "minute": 38}
